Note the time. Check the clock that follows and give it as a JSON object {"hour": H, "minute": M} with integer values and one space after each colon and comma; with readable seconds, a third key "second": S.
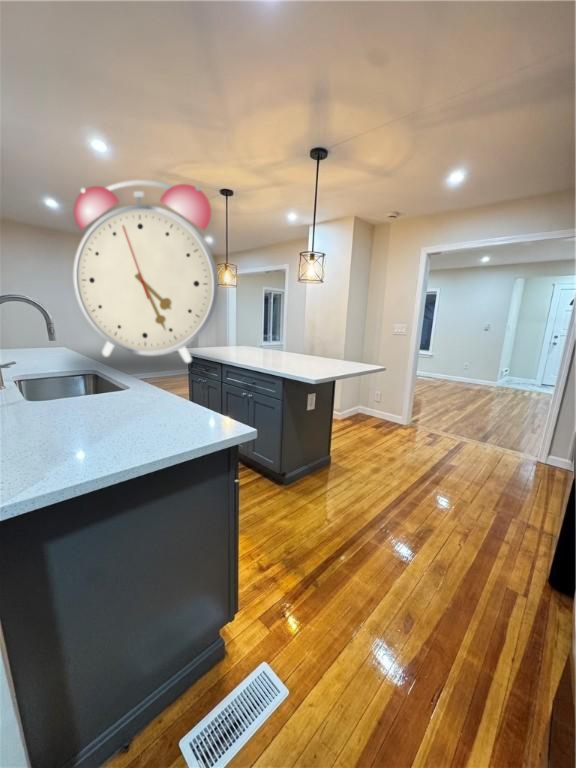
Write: {"hour": 4, "minute": 25, "second": 57}
